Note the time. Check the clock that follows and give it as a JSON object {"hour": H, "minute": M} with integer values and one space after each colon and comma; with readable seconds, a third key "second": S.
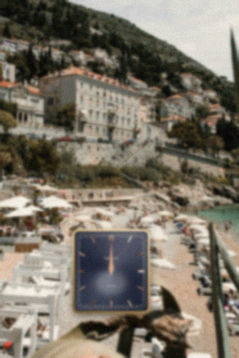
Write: {"hour": 12, "minute": 0}
